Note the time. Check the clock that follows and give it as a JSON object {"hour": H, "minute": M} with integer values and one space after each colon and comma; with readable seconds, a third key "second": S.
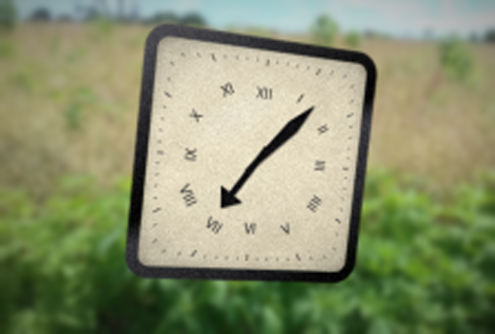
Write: {"hour": 7, "minute": 7}
